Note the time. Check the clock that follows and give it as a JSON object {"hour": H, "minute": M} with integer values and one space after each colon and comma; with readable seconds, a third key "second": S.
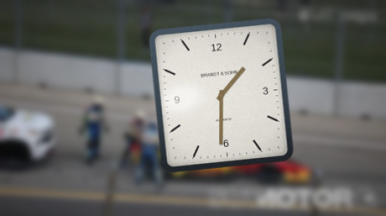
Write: {"hour": 1, "minute": 31}
